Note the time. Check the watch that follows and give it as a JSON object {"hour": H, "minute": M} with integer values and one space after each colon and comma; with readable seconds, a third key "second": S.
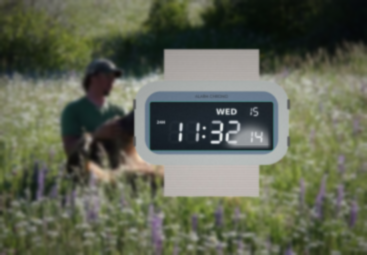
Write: {"hour": 11, "minute": 32, "second": 14}
